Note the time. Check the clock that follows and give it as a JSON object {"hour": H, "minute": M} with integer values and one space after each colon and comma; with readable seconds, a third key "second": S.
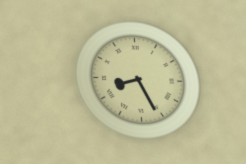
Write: {"hour": 8, "minute": 26}
